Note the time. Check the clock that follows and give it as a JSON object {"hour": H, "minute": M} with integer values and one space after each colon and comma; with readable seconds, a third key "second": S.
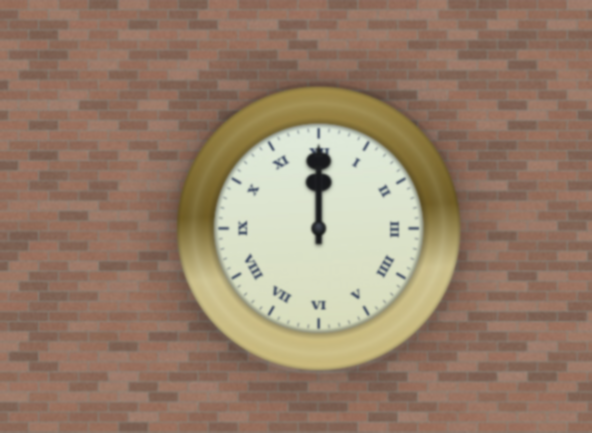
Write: {"hour": 12, "minute": 0}
